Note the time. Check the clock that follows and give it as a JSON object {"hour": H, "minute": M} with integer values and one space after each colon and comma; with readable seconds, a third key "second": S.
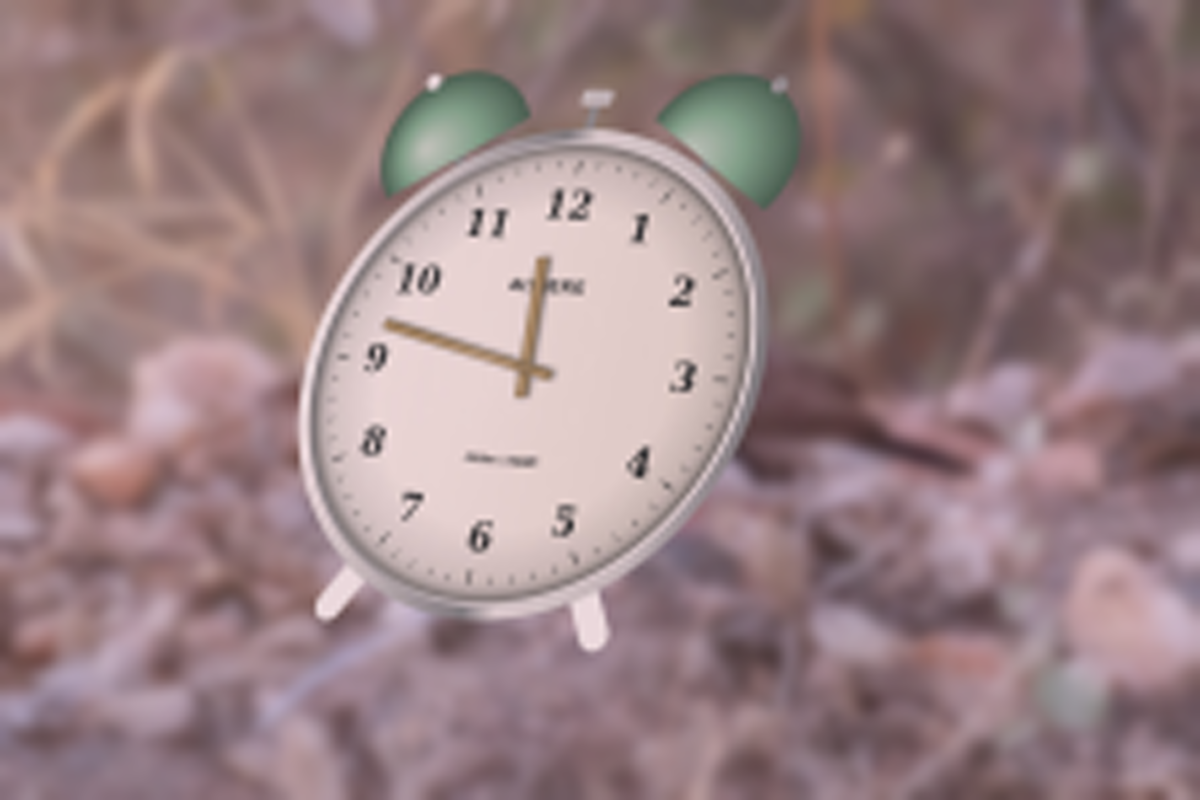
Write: {"hour": 11, "minute": 47}
